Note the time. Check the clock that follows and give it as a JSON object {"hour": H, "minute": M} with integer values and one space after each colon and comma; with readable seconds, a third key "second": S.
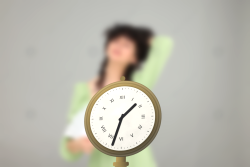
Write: {"hour": 1, "minute": 33}
